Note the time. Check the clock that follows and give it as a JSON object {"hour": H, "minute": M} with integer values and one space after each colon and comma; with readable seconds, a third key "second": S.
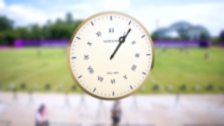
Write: {"hour": 1, "minute": 6}
